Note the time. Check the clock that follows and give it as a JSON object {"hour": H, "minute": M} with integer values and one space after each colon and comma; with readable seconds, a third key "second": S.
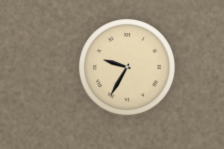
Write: {"hour": 9, "minute": 35}
